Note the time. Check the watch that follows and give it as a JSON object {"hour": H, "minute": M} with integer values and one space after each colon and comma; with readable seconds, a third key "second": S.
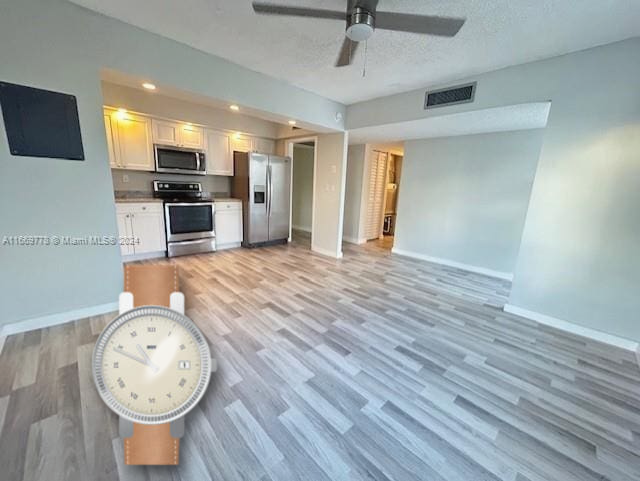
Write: {"hour": 10, "minute": 49}
